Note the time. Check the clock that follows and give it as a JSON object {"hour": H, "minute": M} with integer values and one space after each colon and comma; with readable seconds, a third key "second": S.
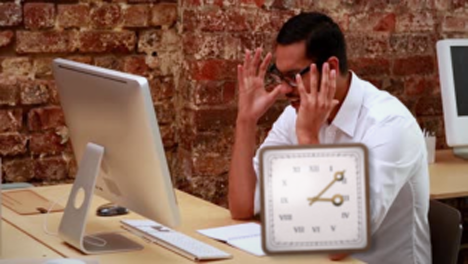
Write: {"hour": 3, "minute": 8}
